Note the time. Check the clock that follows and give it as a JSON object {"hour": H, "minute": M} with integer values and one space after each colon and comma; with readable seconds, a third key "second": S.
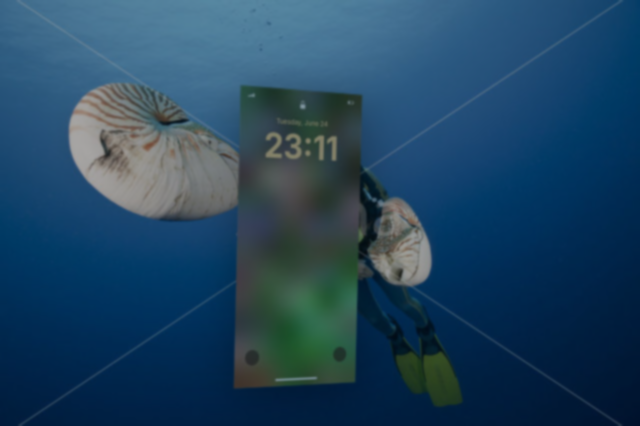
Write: {"hour": 23, "minute": 11}
